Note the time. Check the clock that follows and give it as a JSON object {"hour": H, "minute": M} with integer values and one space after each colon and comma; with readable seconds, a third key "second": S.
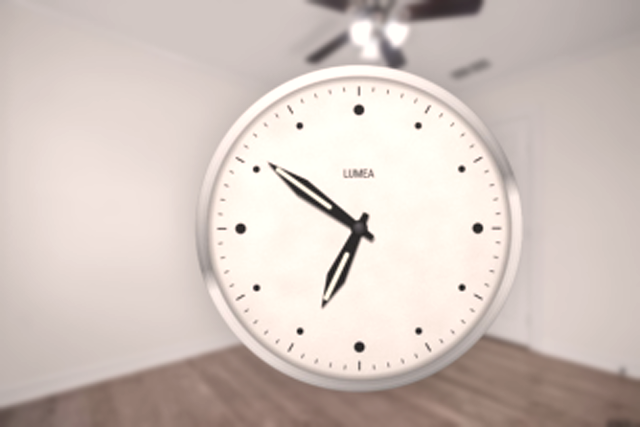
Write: {"hour": 6, "minute": 51}
